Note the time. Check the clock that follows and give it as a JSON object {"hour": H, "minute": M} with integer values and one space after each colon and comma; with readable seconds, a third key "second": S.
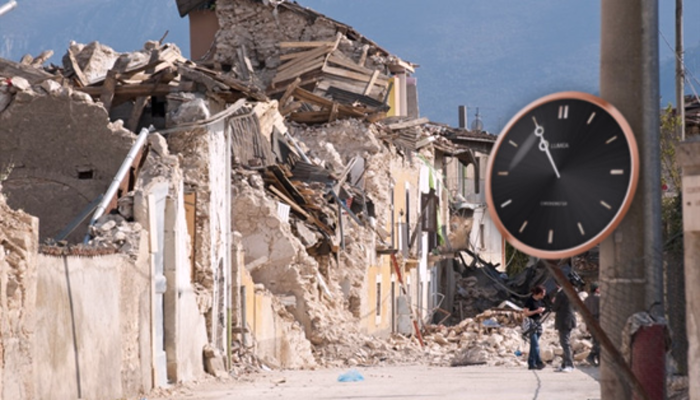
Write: {"hour": 10, "minute": 55}
